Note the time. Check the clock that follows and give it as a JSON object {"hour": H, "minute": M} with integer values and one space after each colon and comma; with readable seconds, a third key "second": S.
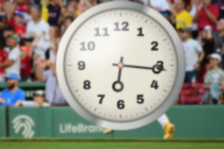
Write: {"hour": 6, "minute": 16}
